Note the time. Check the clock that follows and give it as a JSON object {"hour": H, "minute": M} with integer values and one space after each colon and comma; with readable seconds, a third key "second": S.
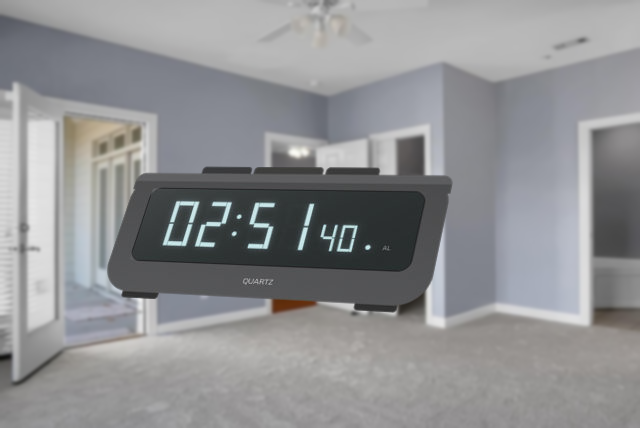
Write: {"hour": 2, "minute": 51, "second": 40}
